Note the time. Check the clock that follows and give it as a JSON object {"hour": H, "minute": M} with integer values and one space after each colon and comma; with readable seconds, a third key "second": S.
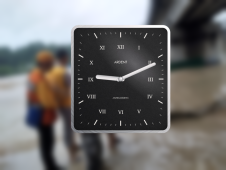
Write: {"hour": 9, "minute": 11}
